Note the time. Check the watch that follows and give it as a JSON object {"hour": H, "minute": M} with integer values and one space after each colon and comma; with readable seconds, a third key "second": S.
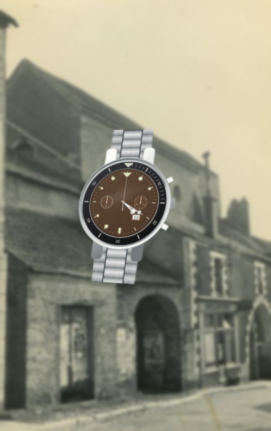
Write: {"hour": 4, "minute": 20}
